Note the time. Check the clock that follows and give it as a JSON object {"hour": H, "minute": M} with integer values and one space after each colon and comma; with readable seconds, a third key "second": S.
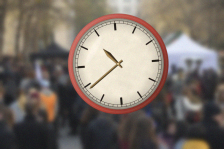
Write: {"hour": 10, "minute": 39}
